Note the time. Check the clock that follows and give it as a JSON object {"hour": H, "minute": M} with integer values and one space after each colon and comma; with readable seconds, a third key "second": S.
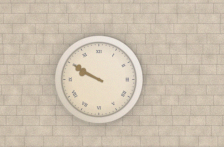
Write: {"hour": 9, "minute": 50}
